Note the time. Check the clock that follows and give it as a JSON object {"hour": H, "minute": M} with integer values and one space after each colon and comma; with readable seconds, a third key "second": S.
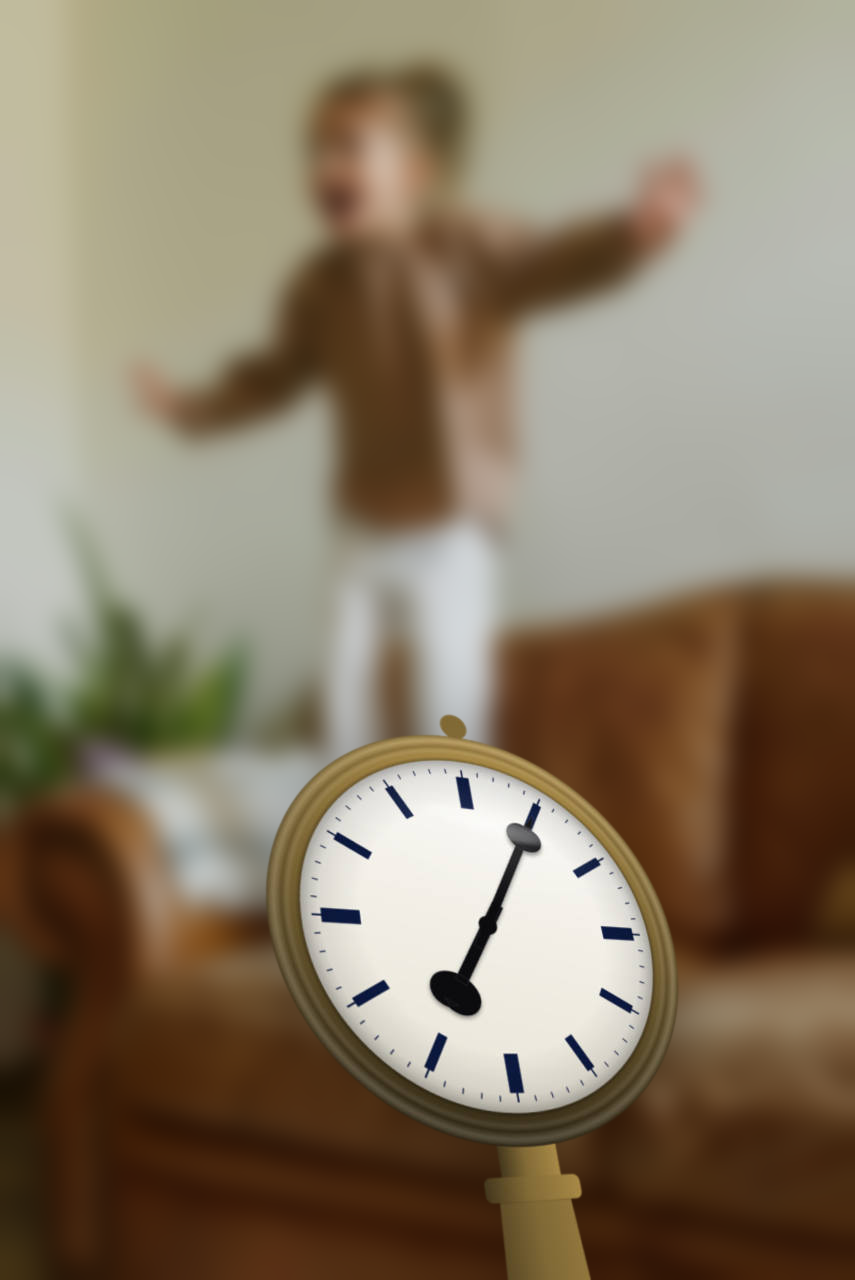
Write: {"hour": 7, "minute": 5}
